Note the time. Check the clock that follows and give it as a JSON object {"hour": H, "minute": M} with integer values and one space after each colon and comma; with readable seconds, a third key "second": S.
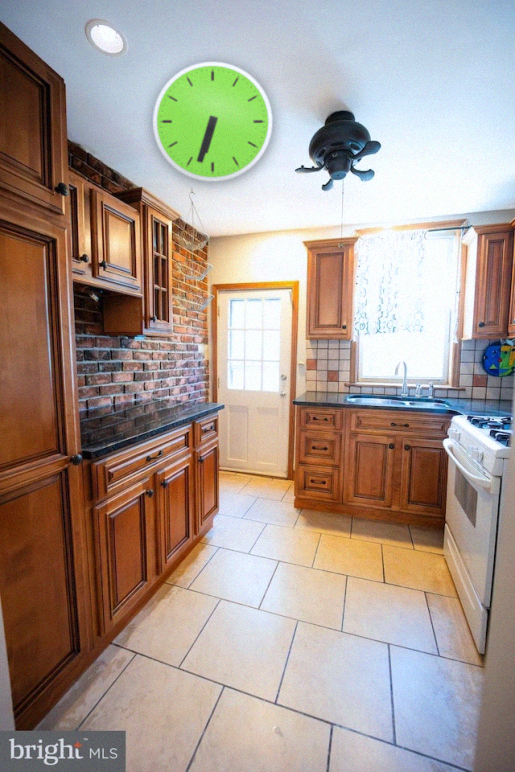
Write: {"hour": 6, "minute": 33}
